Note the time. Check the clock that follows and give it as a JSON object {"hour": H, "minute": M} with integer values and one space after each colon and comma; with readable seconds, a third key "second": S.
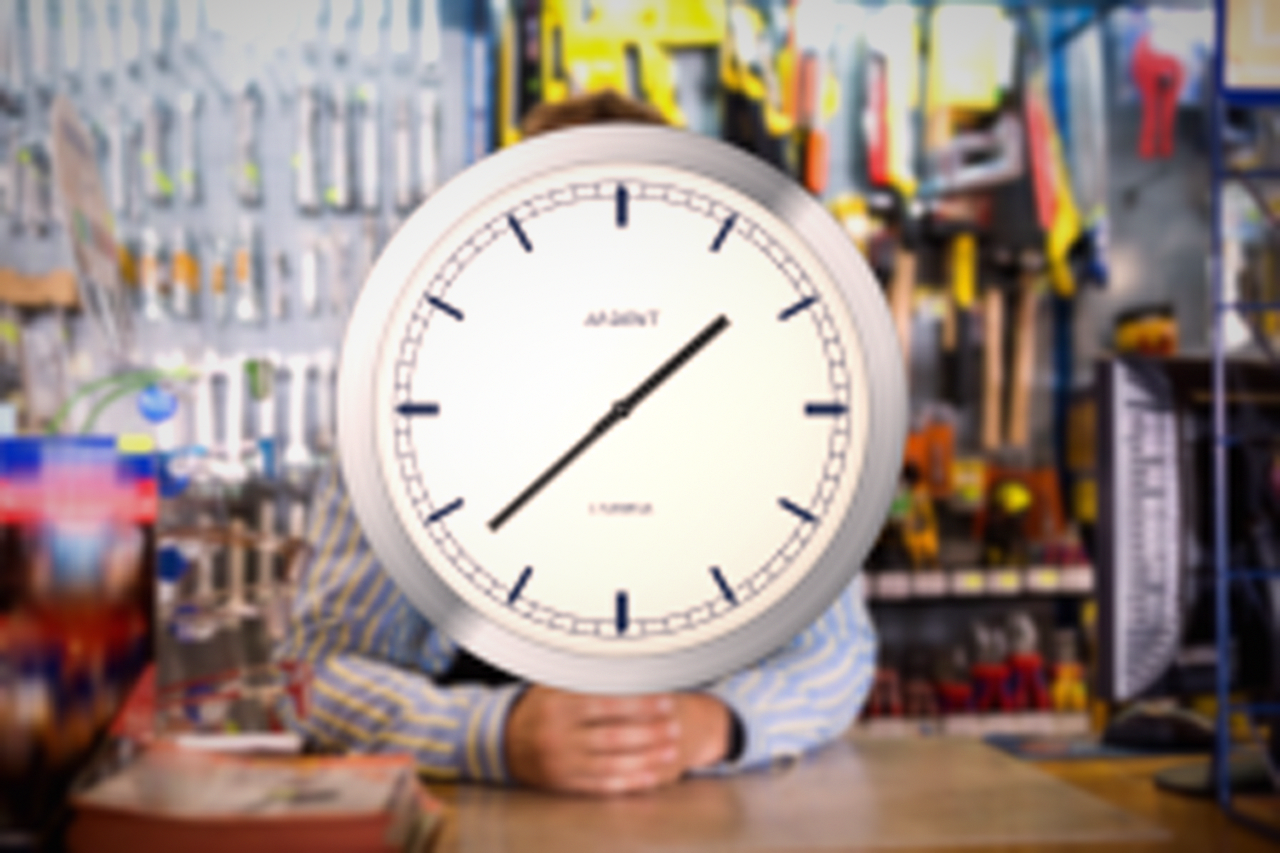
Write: {"hour": 1, "minute": 38}
